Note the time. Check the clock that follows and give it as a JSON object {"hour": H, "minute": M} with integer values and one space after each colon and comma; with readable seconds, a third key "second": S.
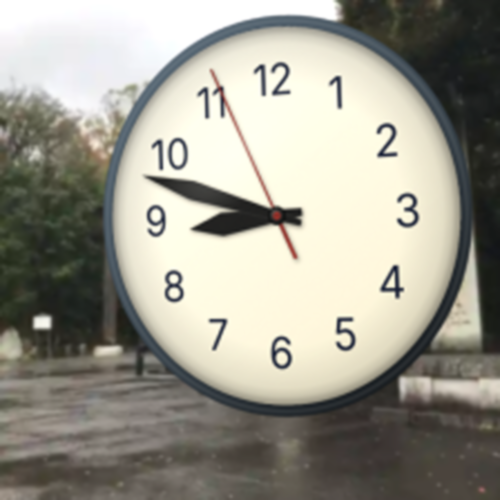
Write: {"hour": 8, "minute": 47, "second": 56}
